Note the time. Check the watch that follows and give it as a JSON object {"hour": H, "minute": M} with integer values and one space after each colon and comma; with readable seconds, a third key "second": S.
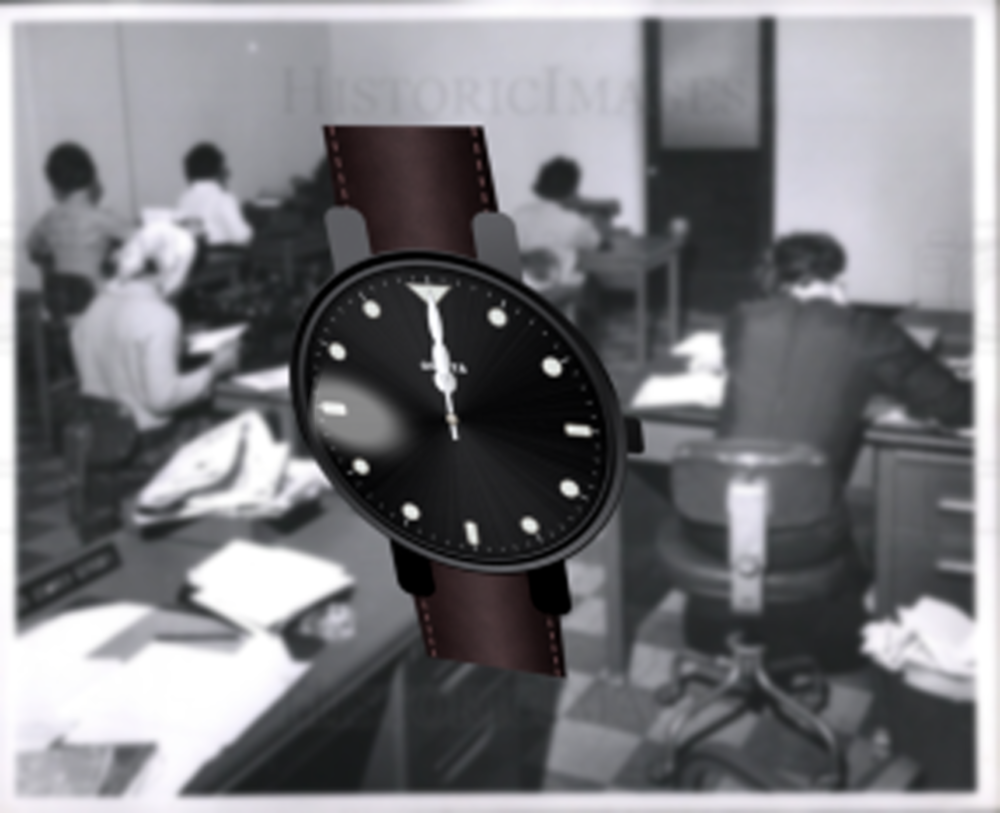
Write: {"hour": 12, "minute": 0}
